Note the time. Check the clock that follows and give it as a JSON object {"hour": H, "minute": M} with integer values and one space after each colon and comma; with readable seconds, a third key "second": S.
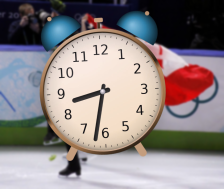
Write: {"hour": 8, "minute": 32}
